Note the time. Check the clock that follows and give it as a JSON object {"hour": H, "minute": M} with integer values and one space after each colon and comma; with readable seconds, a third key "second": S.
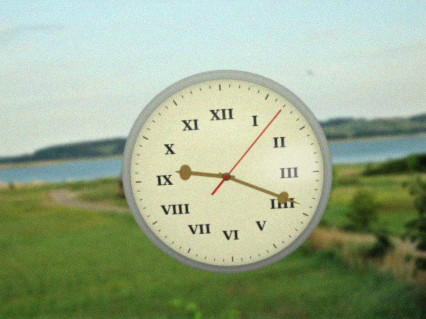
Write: {"hour": 9, "minute": 19, "second": 7}
